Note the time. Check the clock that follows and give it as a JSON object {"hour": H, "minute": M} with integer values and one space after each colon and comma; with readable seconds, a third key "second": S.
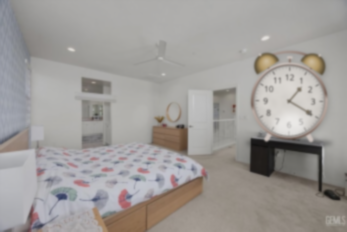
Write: {"hour": 1, "minute": 20}
